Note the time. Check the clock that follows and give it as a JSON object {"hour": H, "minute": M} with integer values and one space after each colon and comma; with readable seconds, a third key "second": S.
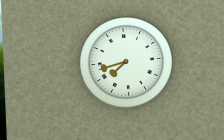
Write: {"hour": 7, "minute": 43}
